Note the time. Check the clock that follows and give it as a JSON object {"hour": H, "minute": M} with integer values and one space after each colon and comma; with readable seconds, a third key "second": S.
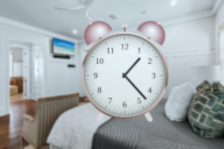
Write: {"hour": 1, "minute": 23}
